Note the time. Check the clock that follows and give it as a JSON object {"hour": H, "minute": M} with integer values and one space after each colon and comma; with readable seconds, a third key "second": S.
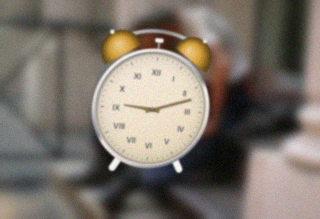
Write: {"hour": 9, "minute": 12}
